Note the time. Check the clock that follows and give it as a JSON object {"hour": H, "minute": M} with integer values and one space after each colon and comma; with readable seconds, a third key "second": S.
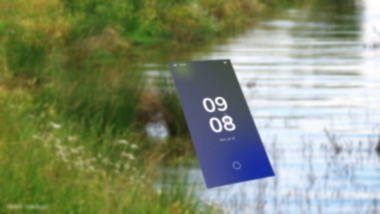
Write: {"hour": 9, "minute": 8}
